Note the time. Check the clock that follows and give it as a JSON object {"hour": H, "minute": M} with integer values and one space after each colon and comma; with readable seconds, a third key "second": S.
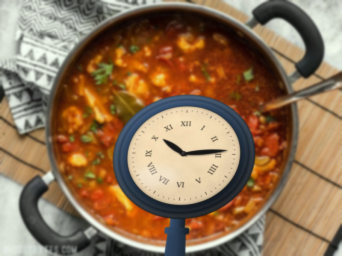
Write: {"hour": 10, "minute": 14}
